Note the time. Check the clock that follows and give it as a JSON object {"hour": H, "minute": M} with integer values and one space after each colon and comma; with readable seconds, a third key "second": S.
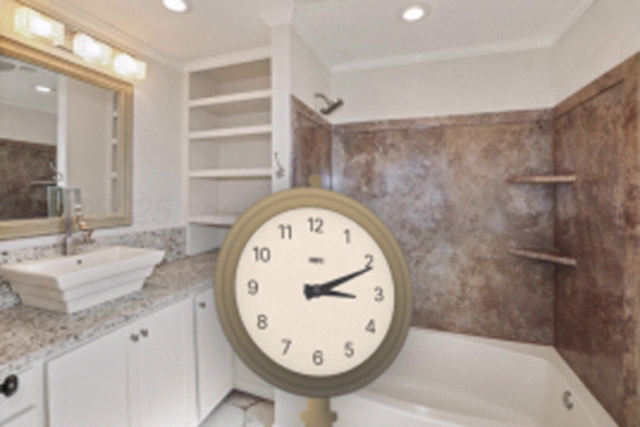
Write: {"hour": 3, "minute": 11}
